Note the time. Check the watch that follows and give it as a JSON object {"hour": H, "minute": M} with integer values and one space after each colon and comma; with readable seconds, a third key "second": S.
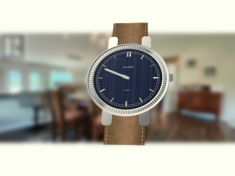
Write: {"hour": 9, "minute": 49}
